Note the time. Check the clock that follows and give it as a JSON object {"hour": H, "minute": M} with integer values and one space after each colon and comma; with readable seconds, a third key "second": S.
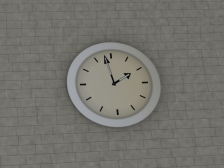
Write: {"hour": 1, "minute": 58}
